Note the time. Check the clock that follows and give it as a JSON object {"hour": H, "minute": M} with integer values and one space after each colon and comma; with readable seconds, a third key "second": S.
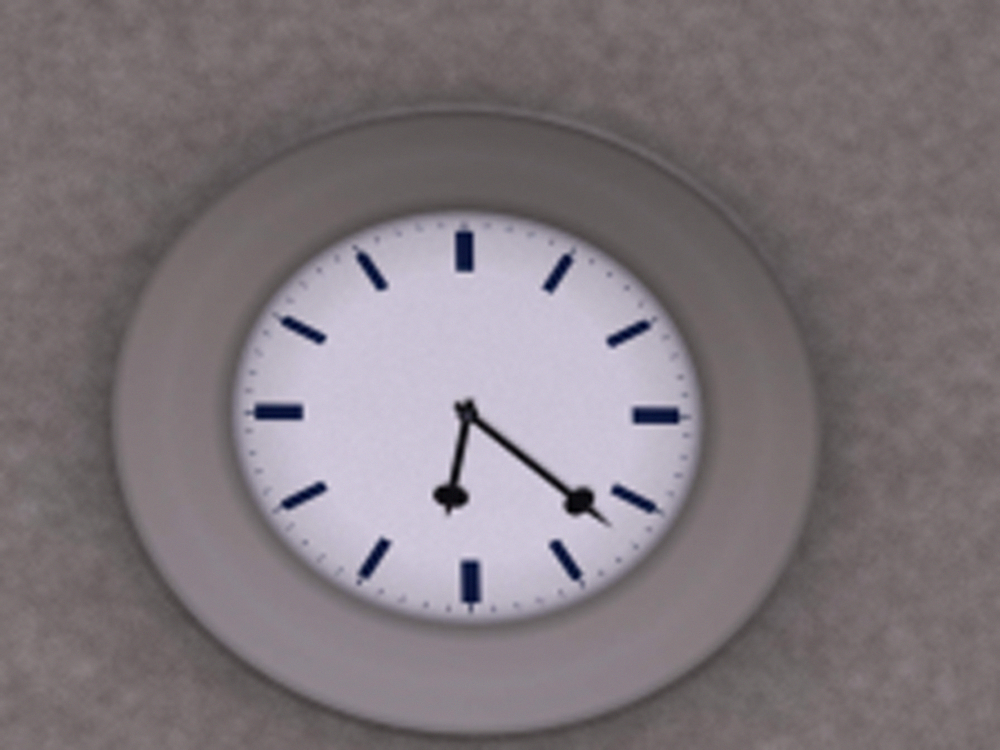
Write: {"hour": 6, "minute": 22}
